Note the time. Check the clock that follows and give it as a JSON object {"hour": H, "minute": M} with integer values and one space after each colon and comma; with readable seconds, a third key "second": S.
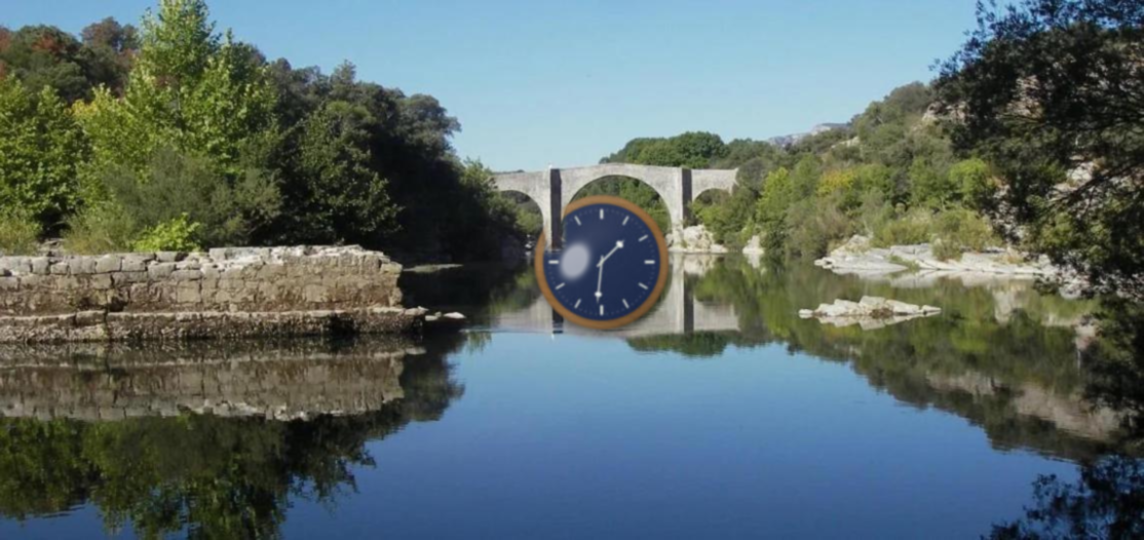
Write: {"hour": 1, "minute": 31}
